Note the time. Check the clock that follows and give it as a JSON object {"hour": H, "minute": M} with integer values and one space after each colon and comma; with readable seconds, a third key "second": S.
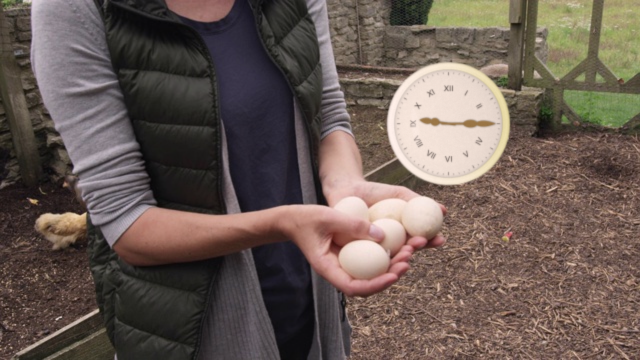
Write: {"hour": 9, "minute": 15}
